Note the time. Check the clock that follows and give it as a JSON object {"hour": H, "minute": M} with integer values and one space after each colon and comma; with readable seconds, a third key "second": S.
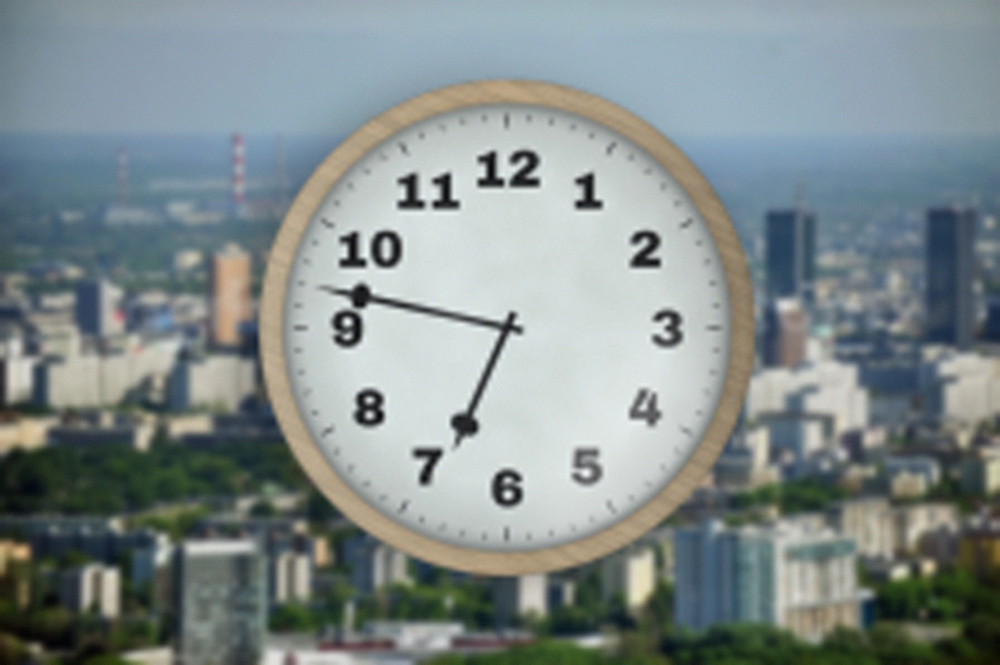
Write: {"hour": 6, "minute": 47}
